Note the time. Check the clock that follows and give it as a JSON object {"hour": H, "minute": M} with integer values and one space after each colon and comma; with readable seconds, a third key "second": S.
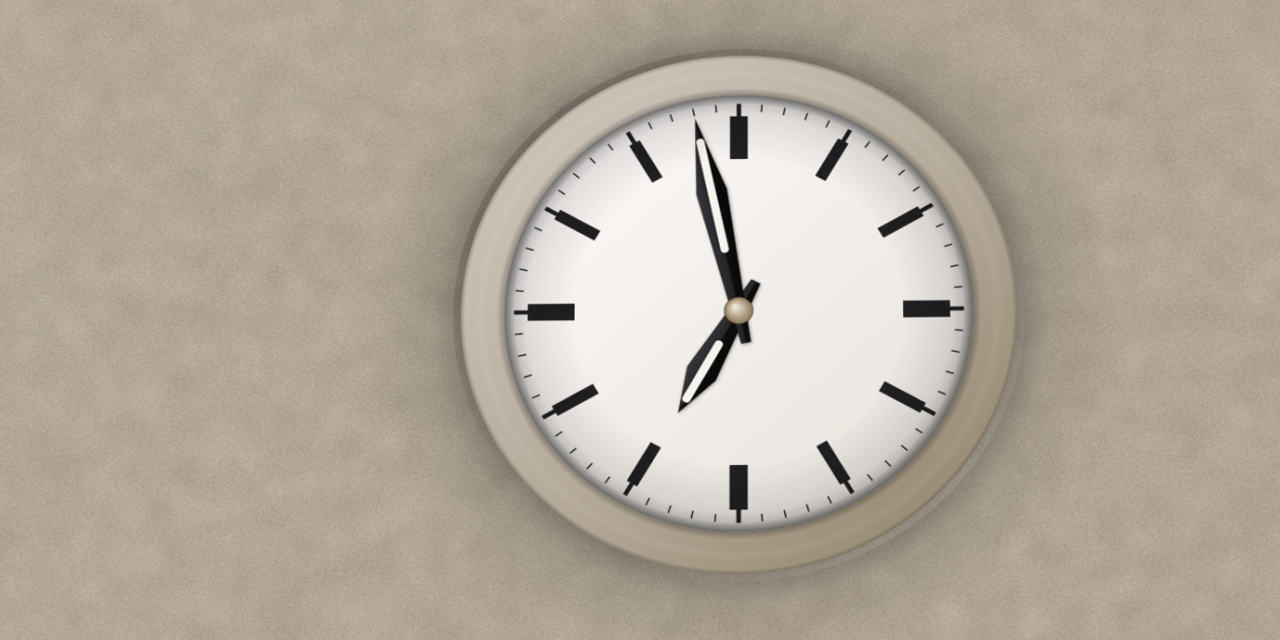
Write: {"hour": 6, "minute": 58}
